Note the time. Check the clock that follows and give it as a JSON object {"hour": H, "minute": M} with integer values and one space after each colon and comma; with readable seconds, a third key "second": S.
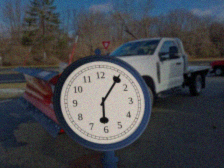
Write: {"hour": 6, "minute": 6}
